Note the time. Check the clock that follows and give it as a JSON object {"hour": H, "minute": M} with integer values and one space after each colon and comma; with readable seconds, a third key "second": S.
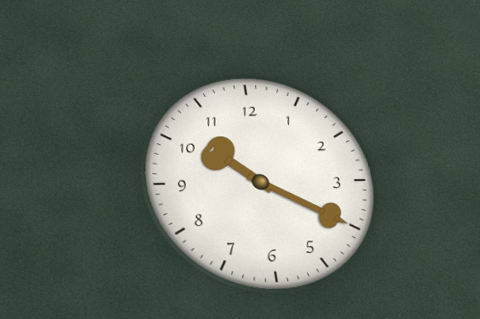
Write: {"hour": 10, "minute": 20}
